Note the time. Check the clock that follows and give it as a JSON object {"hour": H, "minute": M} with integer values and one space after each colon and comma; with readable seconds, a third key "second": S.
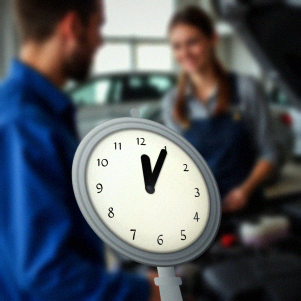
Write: {"hour": 12, "minute": 5}
